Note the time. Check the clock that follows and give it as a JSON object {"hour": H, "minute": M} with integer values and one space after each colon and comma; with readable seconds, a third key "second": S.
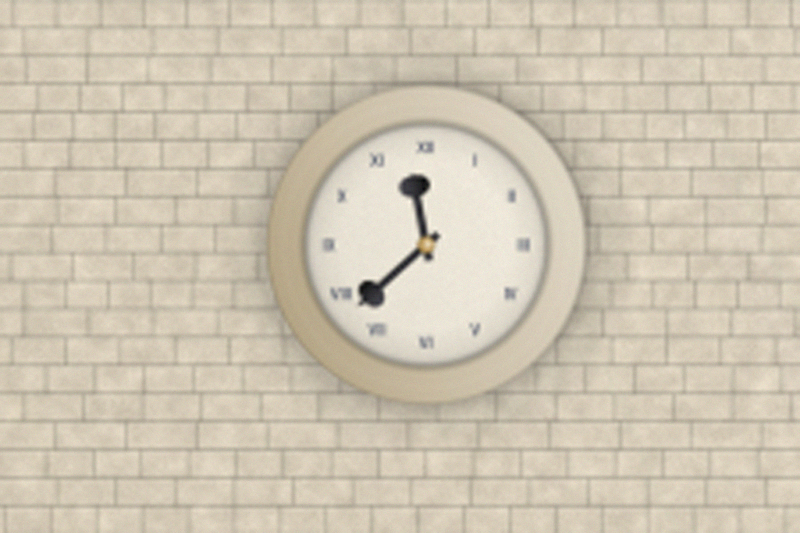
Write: {"hour": 11, "minute": 38}
